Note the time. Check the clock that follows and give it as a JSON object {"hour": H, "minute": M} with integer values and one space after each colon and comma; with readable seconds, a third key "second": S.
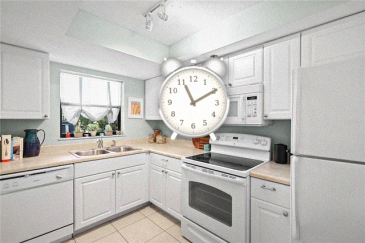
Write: {"hour": 11, "minute": 10}
